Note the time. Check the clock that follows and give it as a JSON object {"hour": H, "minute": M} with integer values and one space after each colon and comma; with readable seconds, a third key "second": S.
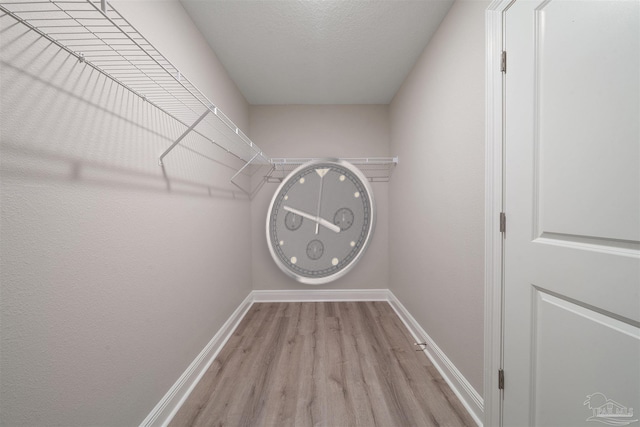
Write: {"hour": 3, "minute": 48}
